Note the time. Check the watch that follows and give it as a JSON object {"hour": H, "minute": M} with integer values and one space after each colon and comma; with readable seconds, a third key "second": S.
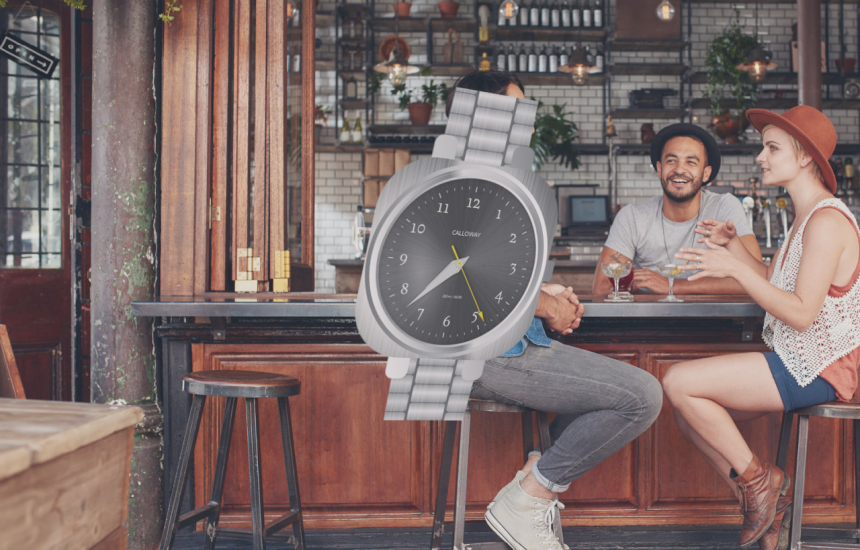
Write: {"hour": 7, "minute": 37, "second": 24}
